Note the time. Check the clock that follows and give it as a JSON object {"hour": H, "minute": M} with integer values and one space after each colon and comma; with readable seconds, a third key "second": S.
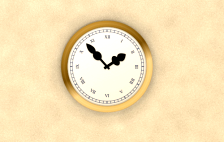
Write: {"hour": 1, "minute": 53}
